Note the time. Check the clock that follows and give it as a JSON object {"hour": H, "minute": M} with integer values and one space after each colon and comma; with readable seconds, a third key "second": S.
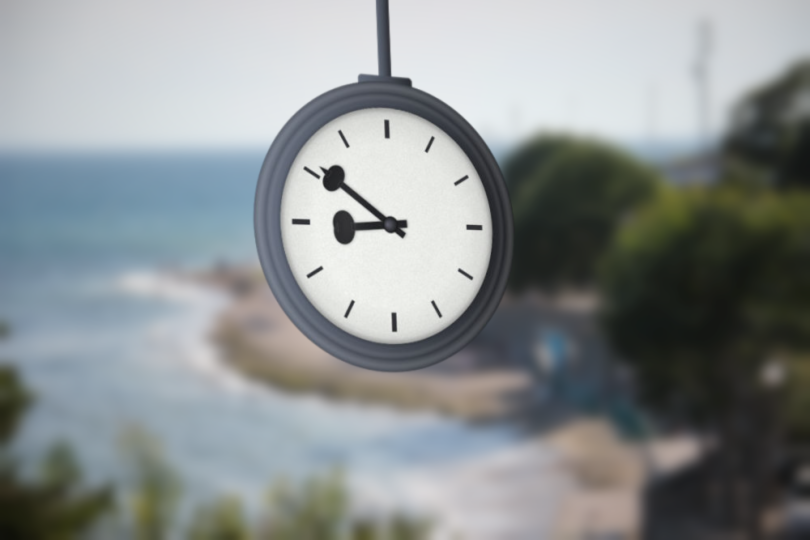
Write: {"hour": 8, "minute": 51}
